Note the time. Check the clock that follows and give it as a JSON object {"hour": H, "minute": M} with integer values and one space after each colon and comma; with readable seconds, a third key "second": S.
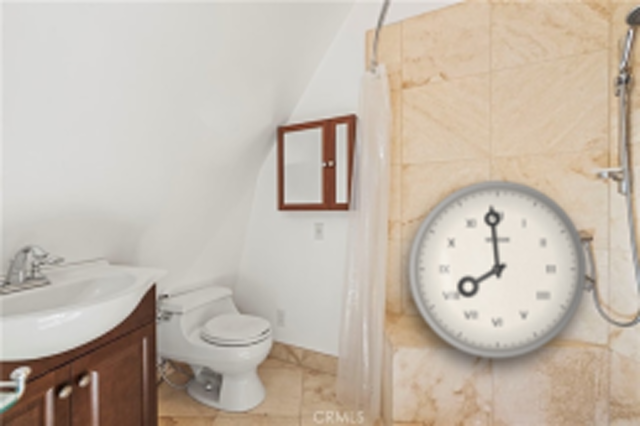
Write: {"hour": 7, "minute": 59}
